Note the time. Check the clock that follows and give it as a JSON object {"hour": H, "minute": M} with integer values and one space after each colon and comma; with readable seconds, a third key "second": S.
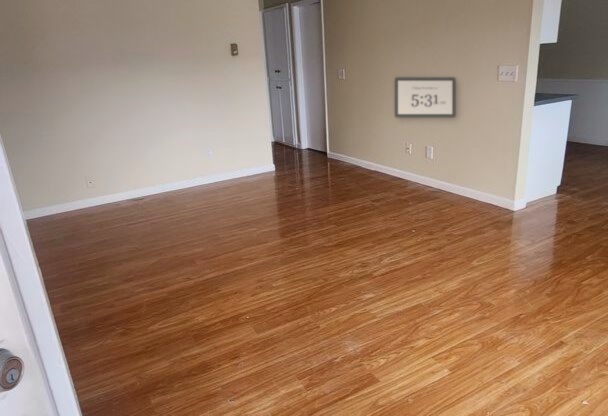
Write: {"hour": 5, "minute": 31}
